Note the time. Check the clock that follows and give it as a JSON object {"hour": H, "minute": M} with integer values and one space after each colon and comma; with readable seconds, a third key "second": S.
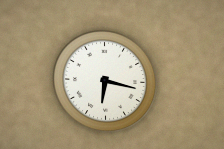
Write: {"hour": 6, "minute": 17}
